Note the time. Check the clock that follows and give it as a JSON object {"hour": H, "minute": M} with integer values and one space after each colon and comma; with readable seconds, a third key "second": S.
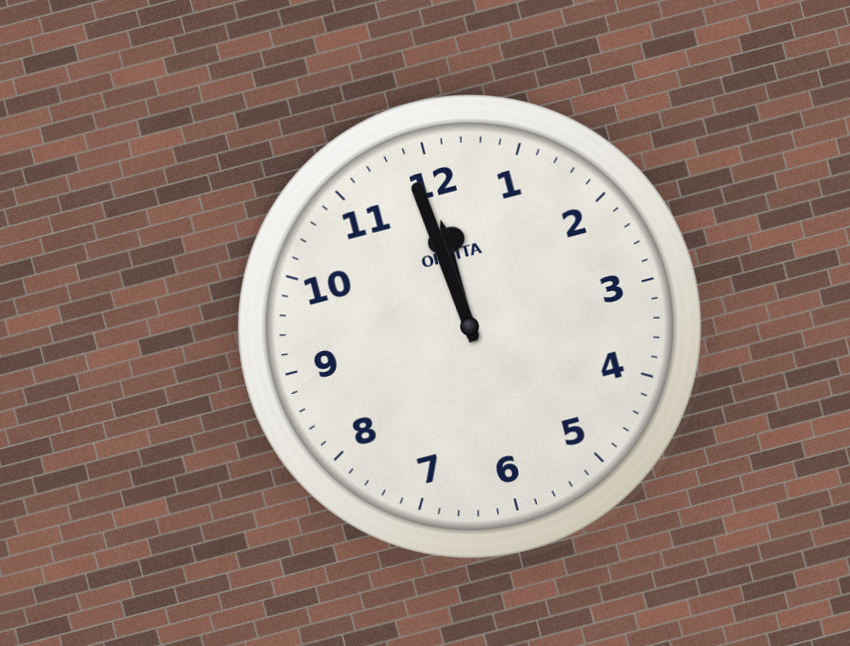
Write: {"hour": 11, "minute": 59}
